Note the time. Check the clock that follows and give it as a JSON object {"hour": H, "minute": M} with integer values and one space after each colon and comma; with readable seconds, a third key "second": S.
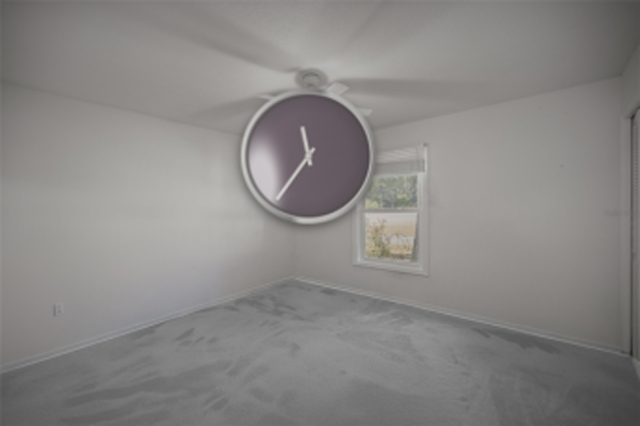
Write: {"hour": 11, "minute": 36}
